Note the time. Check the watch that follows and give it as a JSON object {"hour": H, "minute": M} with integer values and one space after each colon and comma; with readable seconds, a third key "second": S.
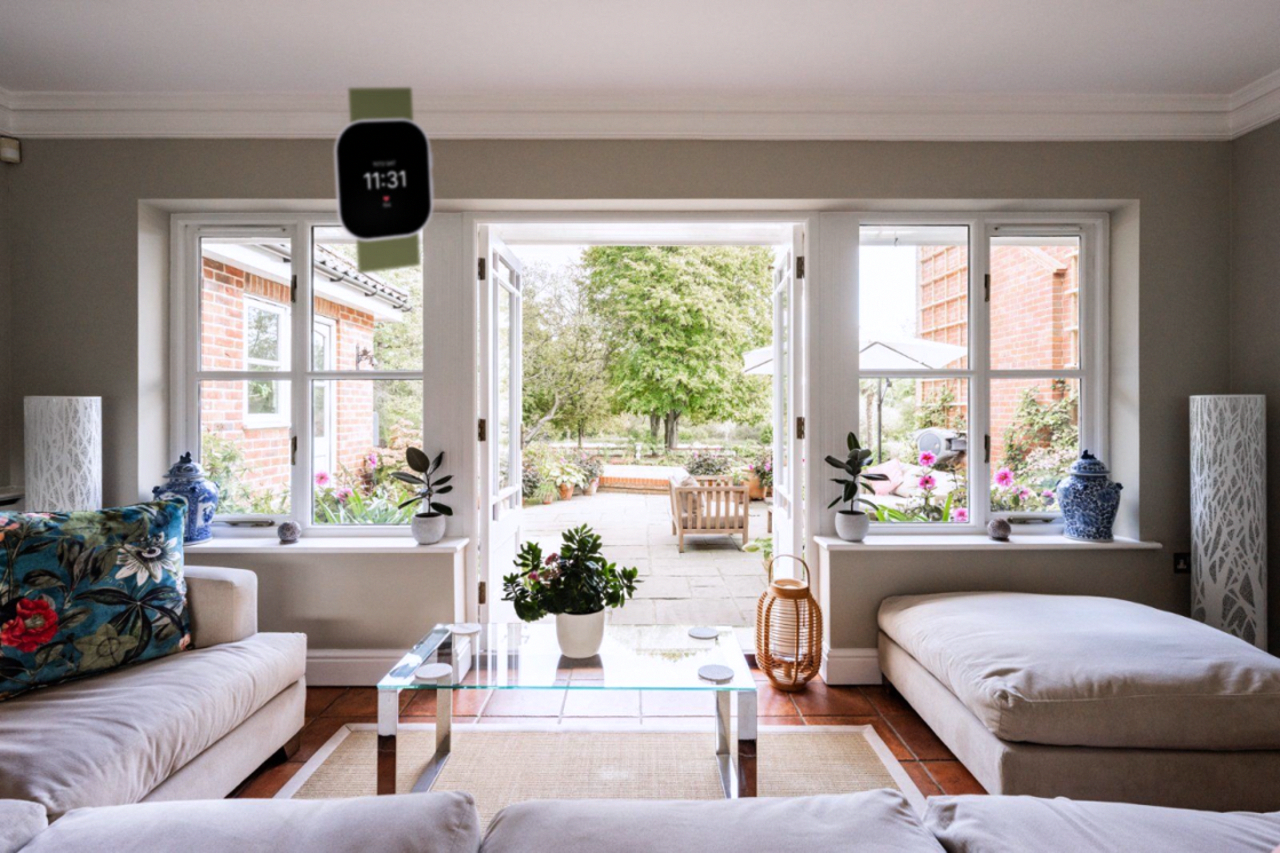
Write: {"hour": 11, "minute": 31}
